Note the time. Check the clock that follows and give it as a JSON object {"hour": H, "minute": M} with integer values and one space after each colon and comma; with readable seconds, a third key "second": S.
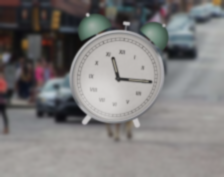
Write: {"hour": 11, "minute": 15}
